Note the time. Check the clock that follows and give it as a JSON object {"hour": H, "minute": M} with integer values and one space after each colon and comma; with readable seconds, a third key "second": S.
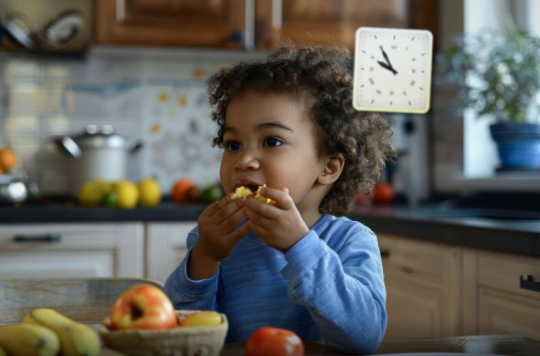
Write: {"hour": 9, "minute": 55}
